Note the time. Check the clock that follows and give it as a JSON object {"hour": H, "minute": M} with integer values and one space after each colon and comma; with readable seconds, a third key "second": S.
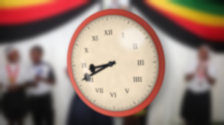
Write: {"hour": 8, "minute": 41}
